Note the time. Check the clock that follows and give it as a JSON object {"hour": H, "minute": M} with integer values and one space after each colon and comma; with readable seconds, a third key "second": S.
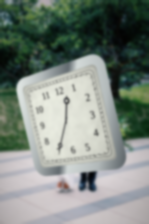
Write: {"hour": 12, "minute": 35}
